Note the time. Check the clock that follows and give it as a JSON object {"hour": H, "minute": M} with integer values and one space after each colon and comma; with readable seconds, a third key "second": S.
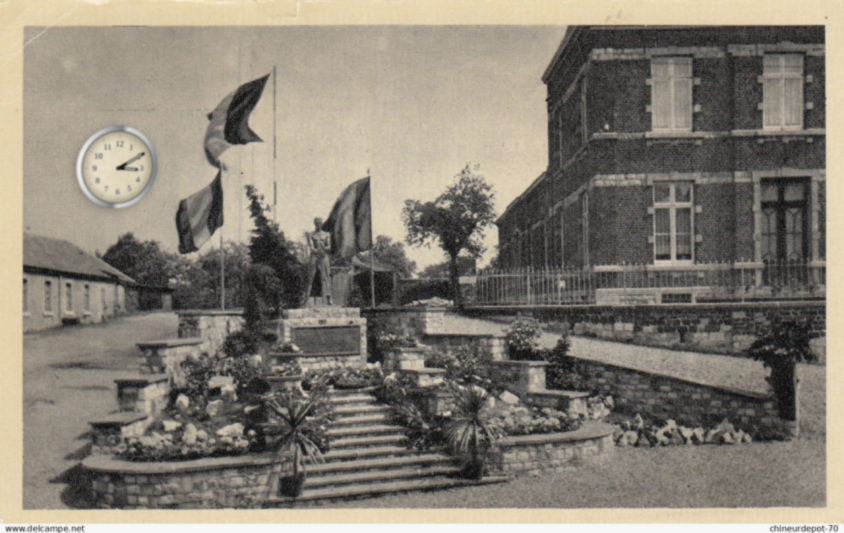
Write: {"hour": 3, "minute": 10}
